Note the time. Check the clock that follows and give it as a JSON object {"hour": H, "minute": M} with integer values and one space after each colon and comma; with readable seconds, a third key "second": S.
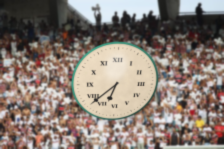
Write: {"hour": 6, "minute": 38}
